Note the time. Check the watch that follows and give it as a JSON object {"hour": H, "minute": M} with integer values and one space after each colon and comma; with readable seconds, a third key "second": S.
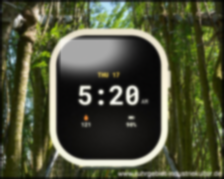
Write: {"hour": 5, "minute": 20}
